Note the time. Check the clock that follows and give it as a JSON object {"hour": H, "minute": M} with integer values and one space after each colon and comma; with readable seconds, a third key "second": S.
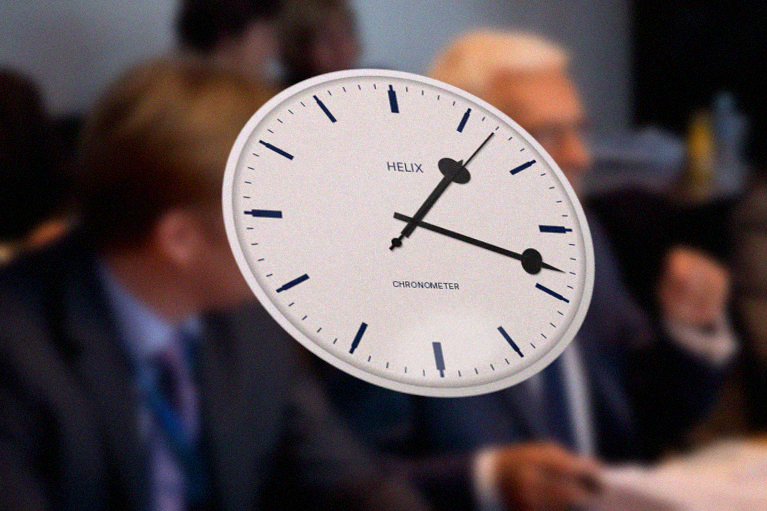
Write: {"hour": 1, "minute": 18, "second": 7}
